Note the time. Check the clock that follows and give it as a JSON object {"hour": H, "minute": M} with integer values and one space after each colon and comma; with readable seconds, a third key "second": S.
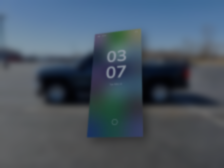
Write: {"hour": 3, "minute": 7}
